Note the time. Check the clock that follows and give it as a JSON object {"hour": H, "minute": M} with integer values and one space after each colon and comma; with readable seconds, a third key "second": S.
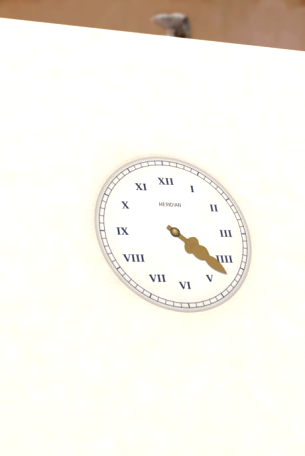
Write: {"hour": 4, "minute": 22}
